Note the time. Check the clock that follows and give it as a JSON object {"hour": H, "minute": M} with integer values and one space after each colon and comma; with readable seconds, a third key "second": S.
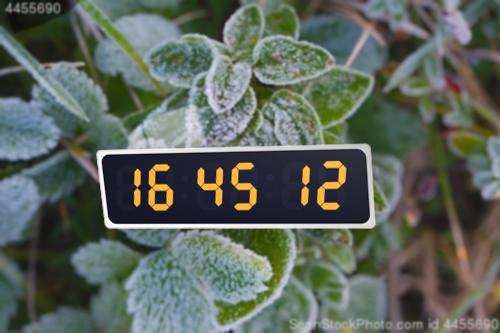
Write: {"hour": 16, "minute": 45, "second": 12}
